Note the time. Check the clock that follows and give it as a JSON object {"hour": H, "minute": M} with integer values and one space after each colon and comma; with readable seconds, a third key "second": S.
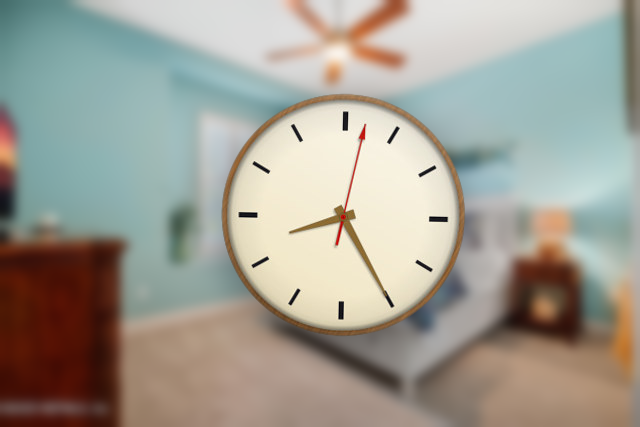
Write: {"hour": 8, "minute": 25, "second": 2}
